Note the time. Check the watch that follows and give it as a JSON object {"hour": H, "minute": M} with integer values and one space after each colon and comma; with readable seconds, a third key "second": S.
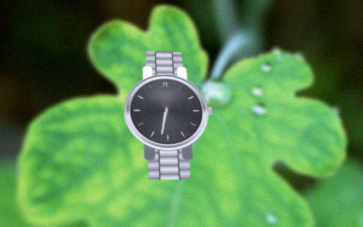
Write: {"hour": 6, "minute": 32}
